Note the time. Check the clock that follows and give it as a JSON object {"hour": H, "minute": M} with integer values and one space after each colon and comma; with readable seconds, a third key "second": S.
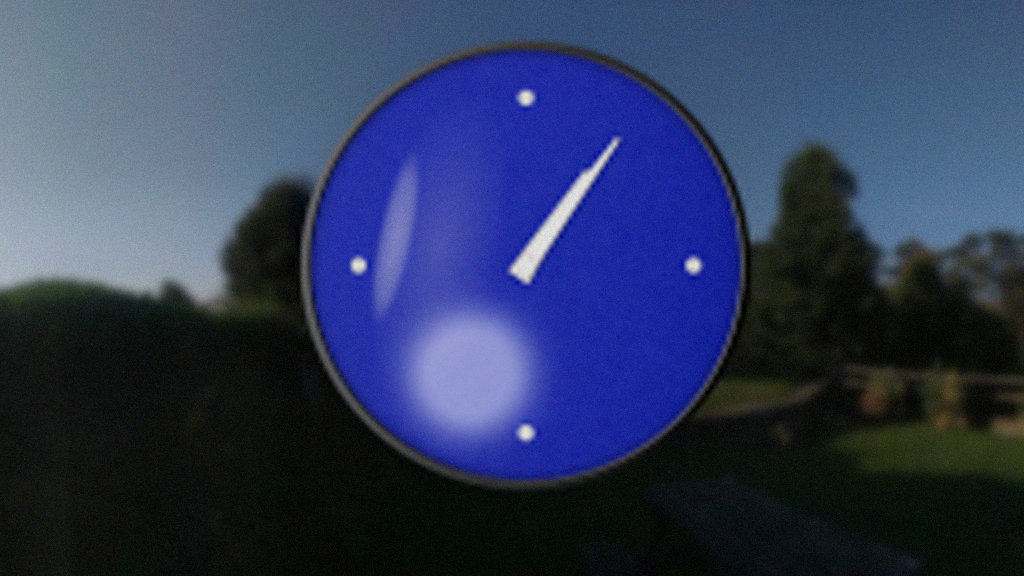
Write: {"hour": 1, "minute": 6}
